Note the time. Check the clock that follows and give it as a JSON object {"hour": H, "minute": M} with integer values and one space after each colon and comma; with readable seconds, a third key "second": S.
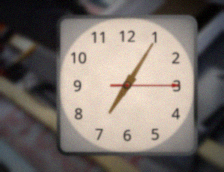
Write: {"hour": 7, "minute": 5, "second": 15}
